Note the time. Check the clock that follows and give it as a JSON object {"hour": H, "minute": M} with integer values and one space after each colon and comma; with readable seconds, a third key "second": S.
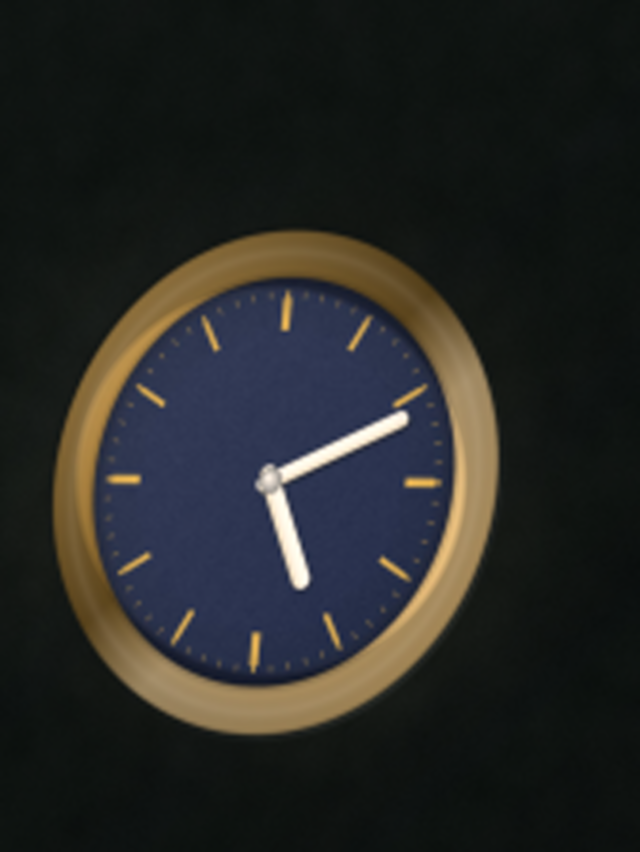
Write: {"hour": 5, "minute": 11}
